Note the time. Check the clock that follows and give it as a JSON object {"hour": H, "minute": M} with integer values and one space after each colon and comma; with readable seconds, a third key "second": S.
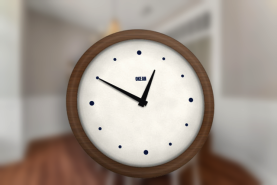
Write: {"hour": 12, "minute": 50}
